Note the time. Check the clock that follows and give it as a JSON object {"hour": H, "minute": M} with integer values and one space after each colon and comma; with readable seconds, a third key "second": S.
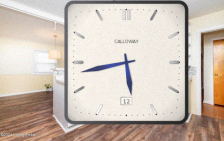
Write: {"hour": 5, "minute": 43}
